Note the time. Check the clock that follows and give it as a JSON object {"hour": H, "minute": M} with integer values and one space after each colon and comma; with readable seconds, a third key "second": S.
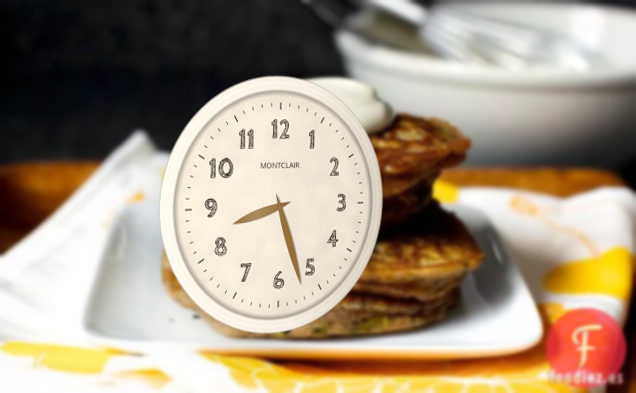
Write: {"hour": 8, "minute": 27}
